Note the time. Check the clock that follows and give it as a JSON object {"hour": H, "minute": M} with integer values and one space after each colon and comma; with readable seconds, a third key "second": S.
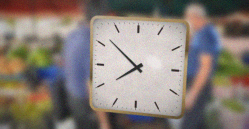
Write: {"hour": 7, "minute": 52}
